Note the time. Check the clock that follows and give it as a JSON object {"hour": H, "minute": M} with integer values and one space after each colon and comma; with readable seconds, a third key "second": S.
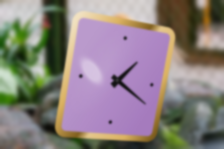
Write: {"hour": 1, "minute": 20}
